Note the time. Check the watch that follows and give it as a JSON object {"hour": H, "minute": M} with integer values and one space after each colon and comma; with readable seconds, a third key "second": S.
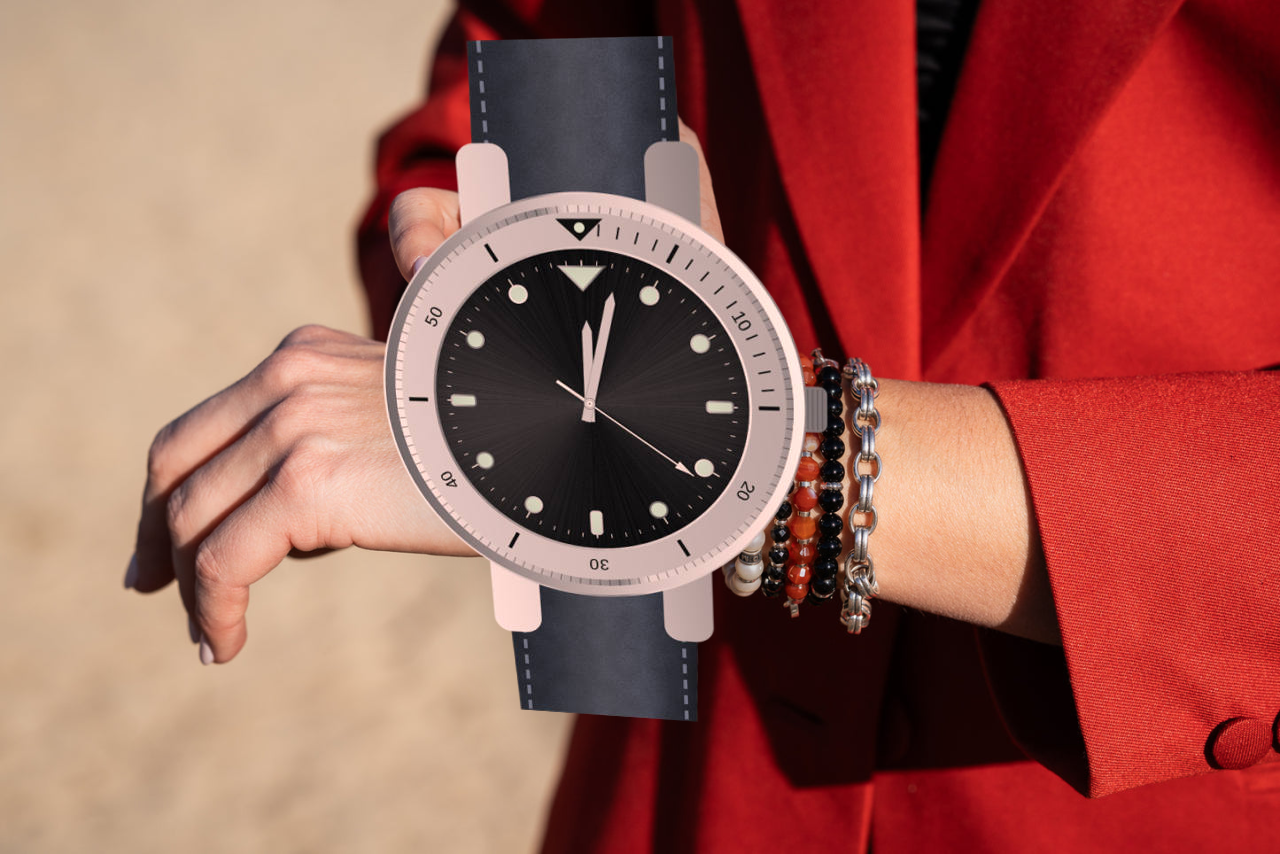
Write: {"hour": 12, "minute": 2, "second": 21}
